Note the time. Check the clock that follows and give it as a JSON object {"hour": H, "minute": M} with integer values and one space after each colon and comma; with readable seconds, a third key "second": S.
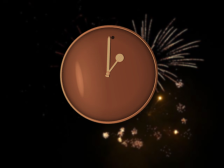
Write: {"hour": 12, "minute": 59}
